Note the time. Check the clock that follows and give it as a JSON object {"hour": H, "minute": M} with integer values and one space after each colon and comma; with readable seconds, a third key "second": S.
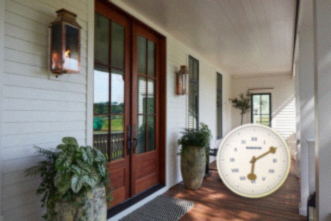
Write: {"hour": 6, "minute": 10}
